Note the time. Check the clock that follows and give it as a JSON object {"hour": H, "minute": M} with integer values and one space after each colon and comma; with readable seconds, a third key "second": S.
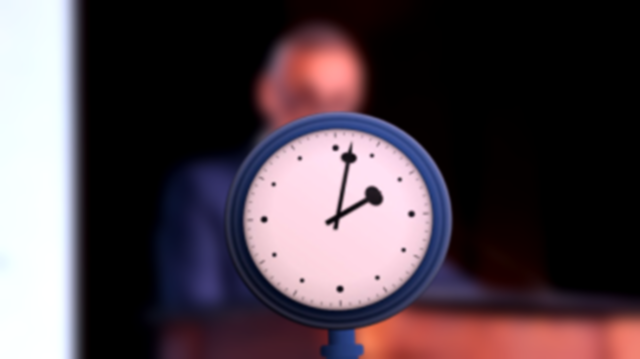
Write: {"hour": 2, "minute": 2}
